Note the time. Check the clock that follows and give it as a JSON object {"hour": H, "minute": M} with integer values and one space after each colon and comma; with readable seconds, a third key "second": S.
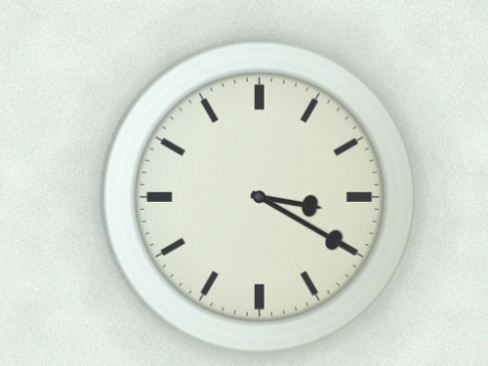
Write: {"hour": 3, "minute": 20}
